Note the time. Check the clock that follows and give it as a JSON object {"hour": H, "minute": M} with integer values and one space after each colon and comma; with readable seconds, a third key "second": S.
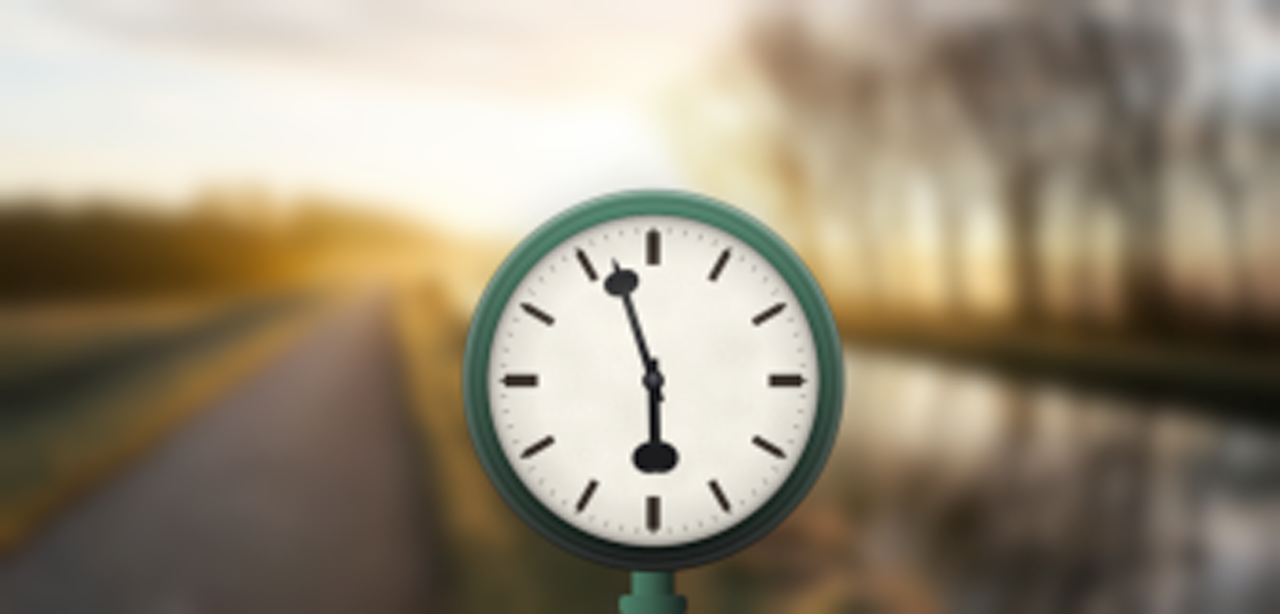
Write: {"hour": 5, "minute": 57}
